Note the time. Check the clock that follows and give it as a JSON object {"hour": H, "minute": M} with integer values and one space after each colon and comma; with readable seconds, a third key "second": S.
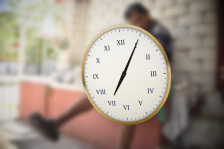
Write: {"hour": 7, "minute": 5}
